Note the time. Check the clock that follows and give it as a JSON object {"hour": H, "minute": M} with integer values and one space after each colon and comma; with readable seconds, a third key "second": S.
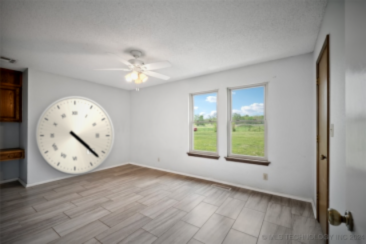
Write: {"hour": 4, "minute": 22}
